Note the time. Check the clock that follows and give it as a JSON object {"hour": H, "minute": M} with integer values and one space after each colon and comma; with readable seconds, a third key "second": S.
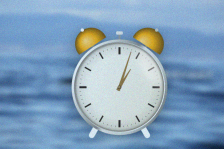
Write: {"hour": 1, "minute": 3}
